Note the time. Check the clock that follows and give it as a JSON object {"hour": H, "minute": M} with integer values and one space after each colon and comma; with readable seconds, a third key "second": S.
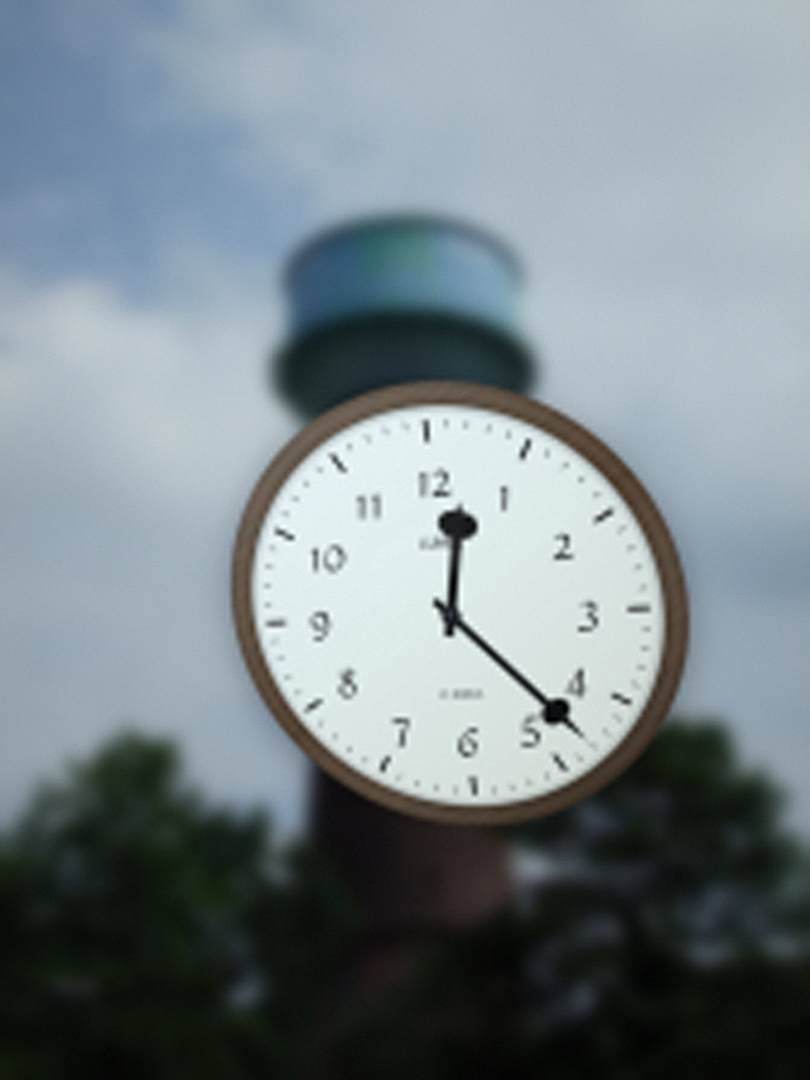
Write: {"hour": 12, "minute": 23}
